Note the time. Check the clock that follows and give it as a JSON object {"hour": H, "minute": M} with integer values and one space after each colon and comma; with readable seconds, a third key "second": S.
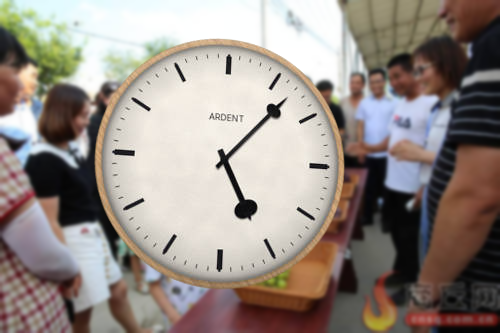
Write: {"hour": 5, "minute": 7}
